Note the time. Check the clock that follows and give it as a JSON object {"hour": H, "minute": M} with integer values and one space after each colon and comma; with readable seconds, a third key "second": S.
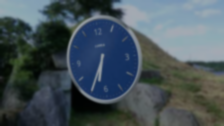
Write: {"hour": 6, "minute": 35}
